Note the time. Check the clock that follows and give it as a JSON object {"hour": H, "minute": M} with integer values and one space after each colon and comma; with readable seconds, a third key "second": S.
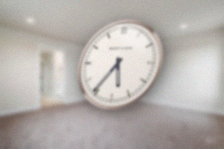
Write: {"hour": 5, "minute": 36}
